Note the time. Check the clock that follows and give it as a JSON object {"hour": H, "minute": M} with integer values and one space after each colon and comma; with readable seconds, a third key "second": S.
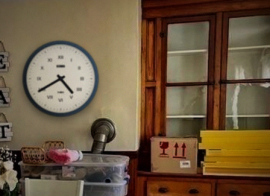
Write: {"hour": 4, "minute": 40}
